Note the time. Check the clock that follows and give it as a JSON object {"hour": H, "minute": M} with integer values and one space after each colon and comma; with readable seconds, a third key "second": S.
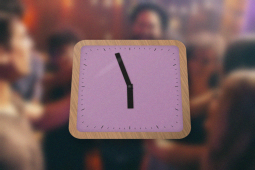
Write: {"hour": 5, "minute": 57}
